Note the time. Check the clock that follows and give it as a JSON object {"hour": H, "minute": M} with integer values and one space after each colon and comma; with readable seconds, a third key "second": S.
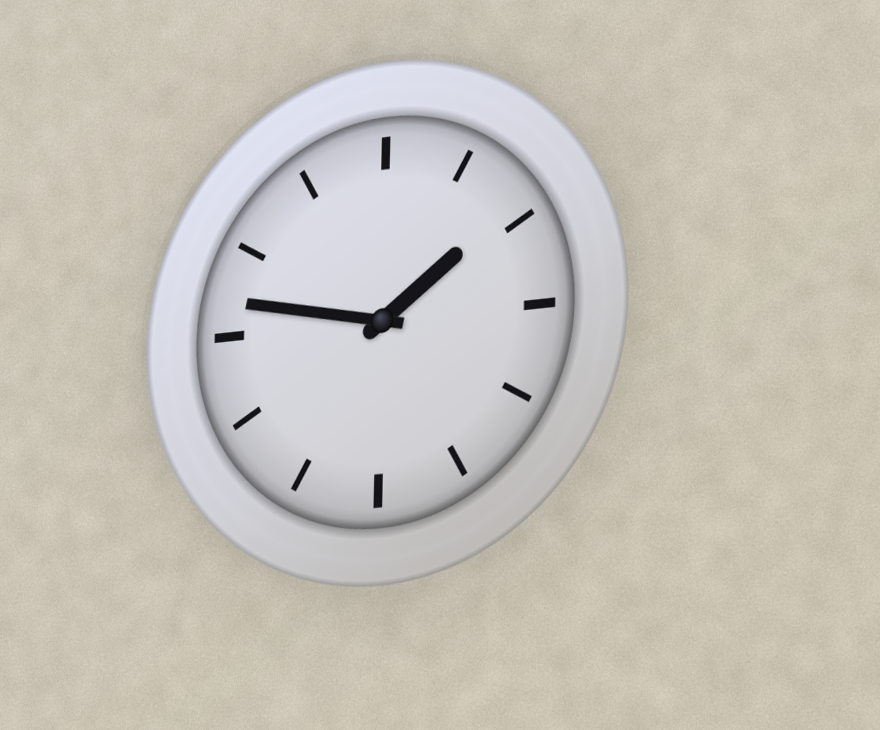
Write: {"hour": 1, "minute": 47}
